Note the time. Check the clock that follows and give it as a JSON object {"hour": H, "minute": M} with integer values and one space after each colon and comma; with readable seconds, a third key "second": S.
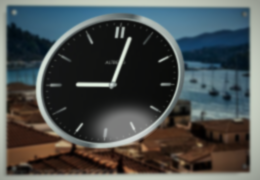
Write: {"hour": 9, "minute": 2}
